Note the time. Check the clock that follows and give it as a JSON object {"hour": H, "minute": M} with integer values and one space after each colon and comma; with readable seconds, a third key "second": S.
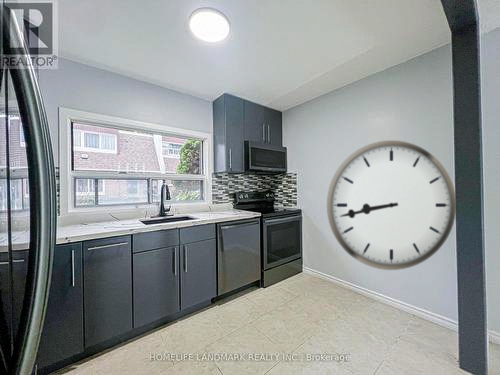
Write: {"hour": 8, "minute": 43}
